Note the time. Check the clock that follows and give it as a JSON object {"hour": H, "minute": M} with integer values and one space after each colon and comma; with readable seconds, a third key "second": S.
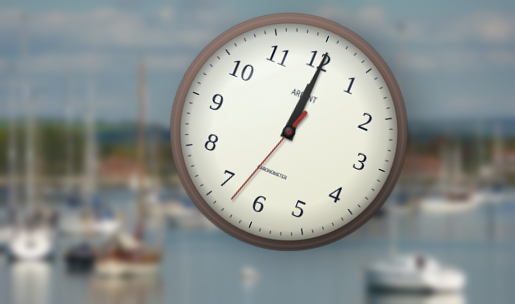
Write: {"hour": 12, "minute": 0, "second": 33}
